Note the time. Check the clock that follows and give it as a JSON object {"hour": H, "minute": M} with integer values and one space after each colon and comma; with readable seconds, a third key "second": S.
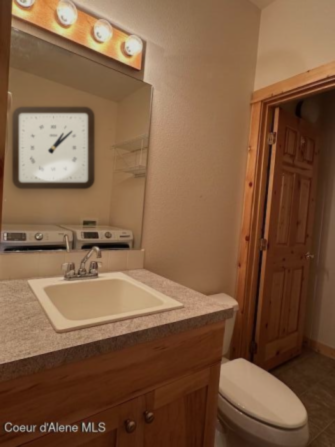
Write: {"hour": 1, "minute": 8}
